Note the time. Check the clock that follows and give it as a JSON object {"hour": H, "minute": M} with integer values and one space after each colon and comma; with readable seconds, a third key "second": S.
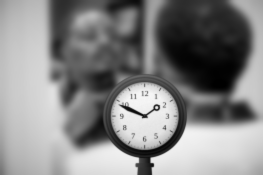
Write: {"hour": 1, "minute": 49}
